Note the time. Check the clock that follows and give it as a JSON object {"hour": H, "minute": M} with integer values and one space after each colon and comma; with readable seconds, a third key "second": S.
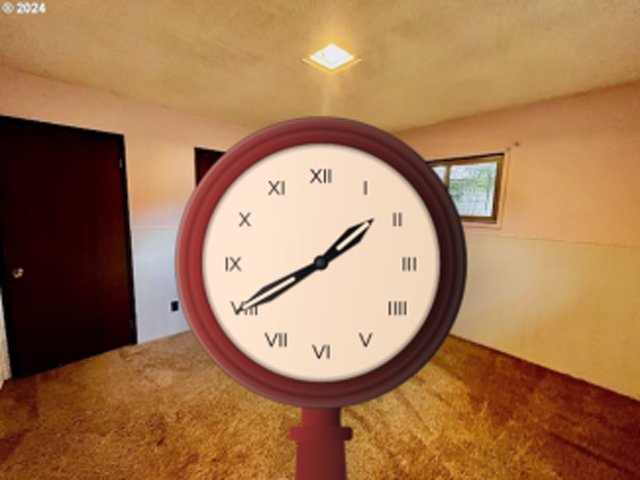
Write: {"hour": 1, "minute": 40}
